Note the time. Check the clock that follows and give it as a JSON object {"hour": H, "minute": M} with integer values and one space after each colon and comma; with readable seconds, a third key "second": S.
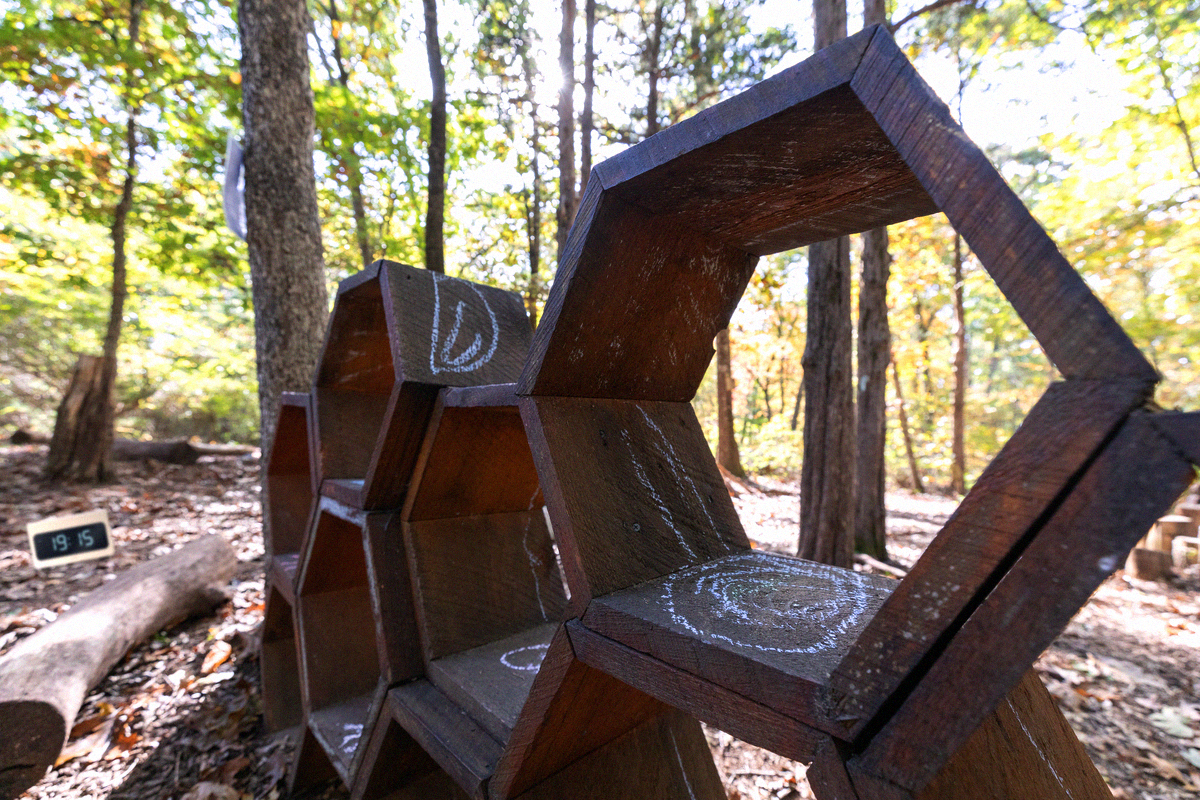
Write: {"hour": 19, "minute": 15}
